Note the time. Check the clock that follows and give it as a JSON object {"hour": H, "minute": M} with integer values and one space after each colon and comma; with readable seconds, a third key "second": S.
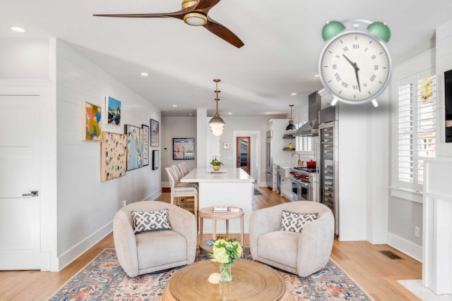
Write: {"hour": 10, "minute": 28}
